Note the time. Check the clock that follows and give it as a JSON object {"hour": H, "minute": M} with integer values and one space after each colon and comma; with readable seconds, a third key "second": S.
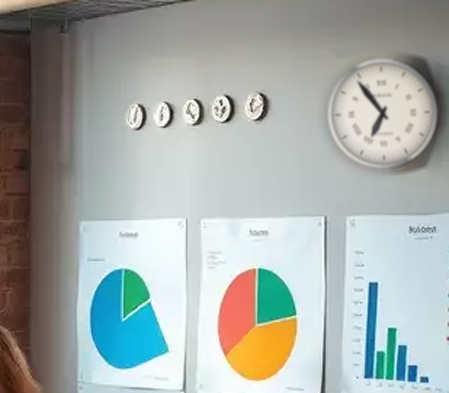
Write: {"hour": 6, "minute": 54}
